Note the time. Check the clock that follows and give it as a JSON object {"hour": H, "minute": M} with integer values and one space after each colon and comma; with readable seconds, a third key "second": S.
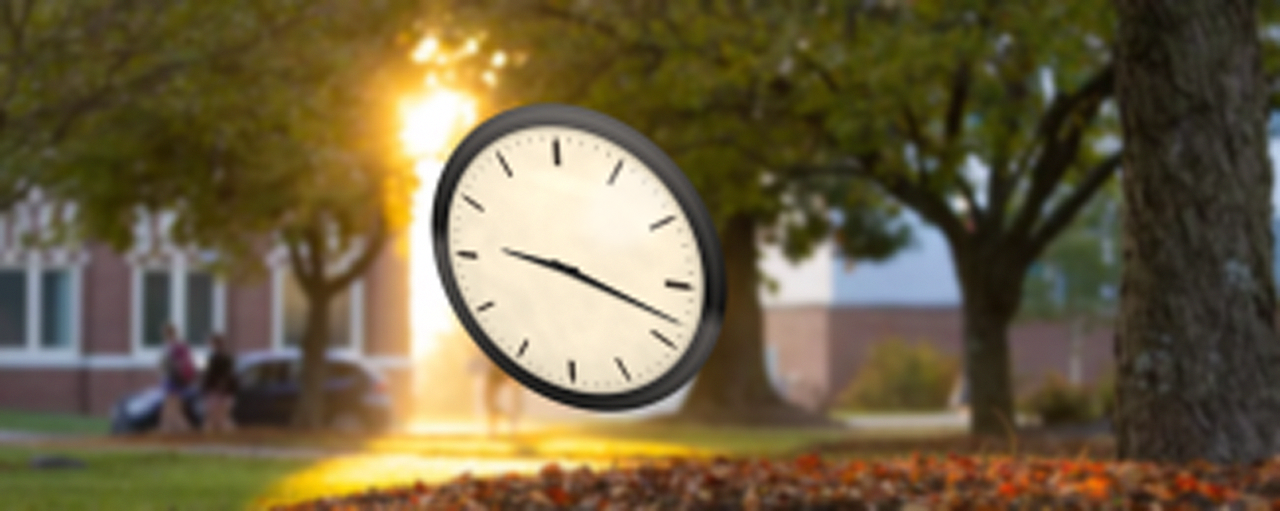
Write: {"hour": 9, "minute": 18}
